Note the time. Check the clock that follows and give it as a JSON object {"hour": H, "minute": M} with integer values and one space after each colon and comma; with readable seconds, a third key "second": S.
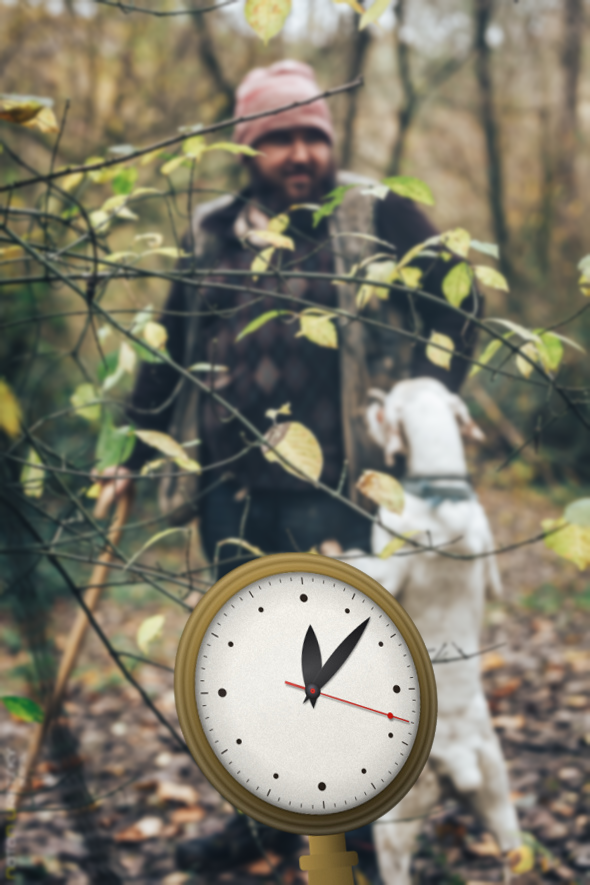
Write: {"hour": 12, "minute": 7, "second": 18}
